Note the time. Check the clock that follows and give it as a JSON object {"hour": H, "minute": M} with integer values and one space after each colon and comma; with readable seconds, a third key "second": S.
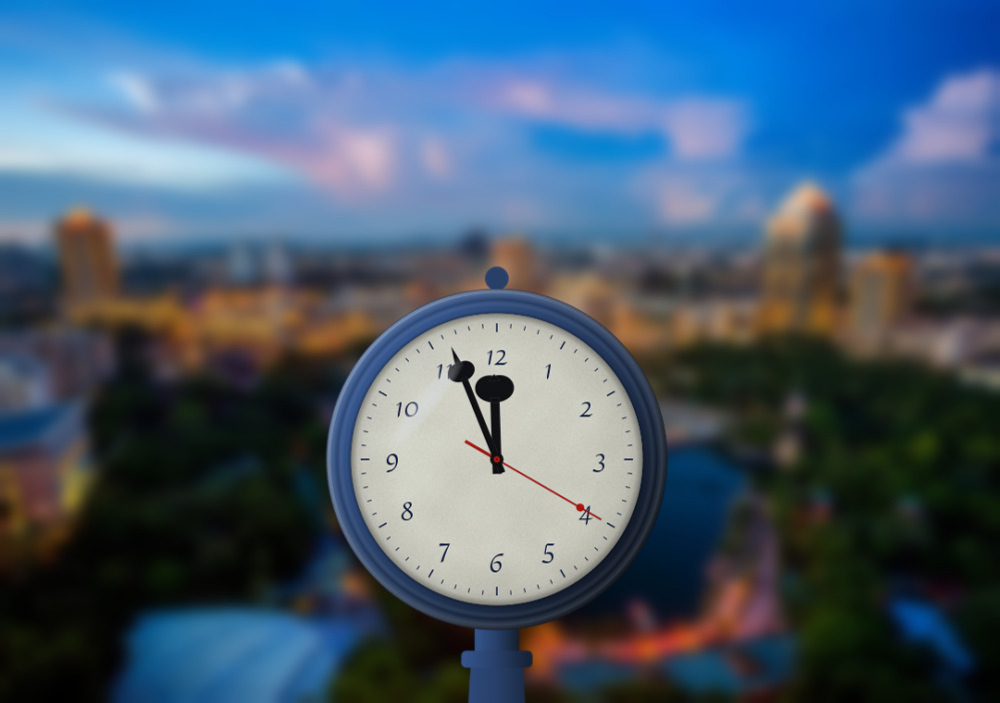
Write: {"hour": 11, "minute": 56, "second": 20}
